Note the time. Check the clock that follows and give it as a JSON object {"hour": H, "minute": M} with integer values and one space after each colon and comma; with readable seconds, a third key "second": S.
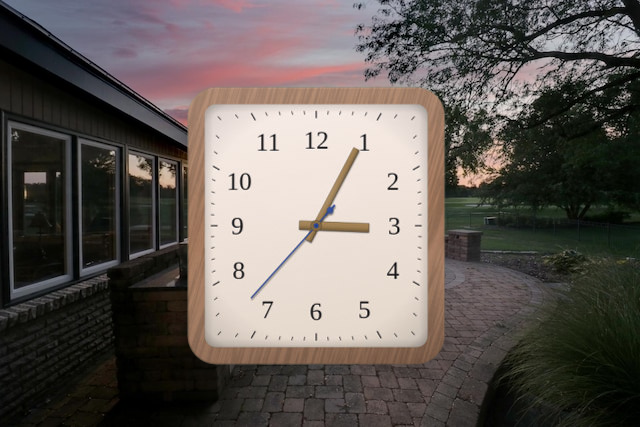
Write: {"hour": 3, "minute": 4, "second": 37}
